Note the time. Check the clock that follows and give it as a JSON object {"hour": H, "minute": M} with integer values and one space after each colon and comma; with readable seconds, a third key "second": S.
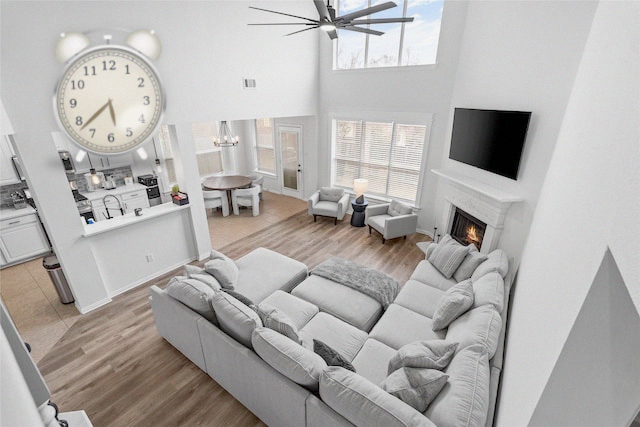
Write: {"hour": 5, "minute": 38}
